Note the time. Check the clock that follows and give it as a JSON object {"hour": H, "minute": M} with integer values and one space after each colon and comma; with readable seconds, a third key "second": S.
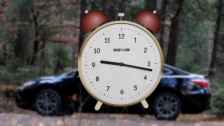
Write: {"hour": 9, "minute": 17}
